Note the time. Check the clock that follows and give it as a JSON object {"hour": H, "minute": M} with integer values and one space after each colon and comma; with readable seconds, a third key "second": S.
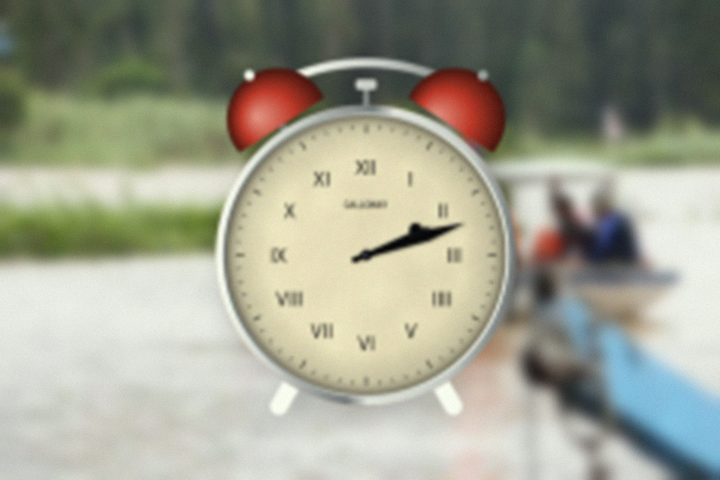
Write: {"hour": 2, "minute": 12}
